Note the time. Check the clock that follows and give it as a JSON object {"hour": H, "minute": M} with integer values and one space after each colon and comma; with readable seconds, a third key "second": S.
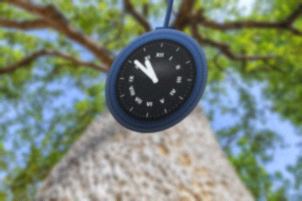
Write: {"hour": 10, "minute": 51}
